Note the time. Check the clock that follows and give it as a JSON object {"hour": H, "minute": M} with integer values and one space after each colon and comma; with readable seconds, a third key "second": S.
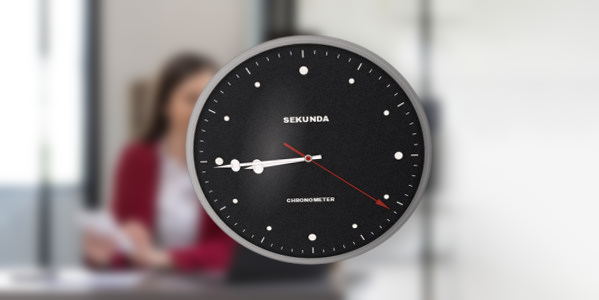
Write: {"hour": 8, "minute": 44, "second": 21}
